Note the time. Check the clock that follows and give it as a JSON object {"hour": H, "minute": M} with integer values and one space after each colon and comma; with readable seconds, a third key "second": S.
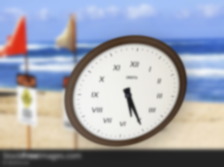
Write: {"hour": 5, "minute": 25}
